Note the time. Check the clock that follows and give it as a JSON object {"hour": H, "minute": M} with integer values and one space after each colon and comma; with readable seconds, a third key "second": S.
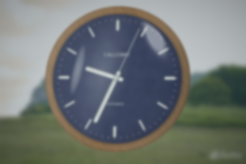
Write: {"hour": 9, "minute": 34, "second": 4}
